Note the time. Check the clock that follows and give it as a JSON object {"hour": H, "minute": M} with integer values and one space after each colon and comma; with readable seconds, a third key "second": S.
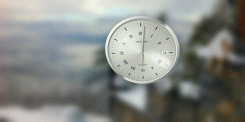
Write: {"hour": 6, "minute": 1}
